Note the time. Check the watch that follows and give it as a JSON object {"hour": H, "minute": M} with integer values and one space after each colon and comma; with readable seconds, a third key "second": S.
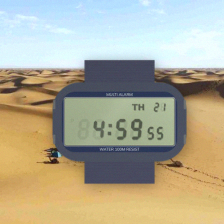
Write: {"hour": 4, "minute": 59, "second": 55}
